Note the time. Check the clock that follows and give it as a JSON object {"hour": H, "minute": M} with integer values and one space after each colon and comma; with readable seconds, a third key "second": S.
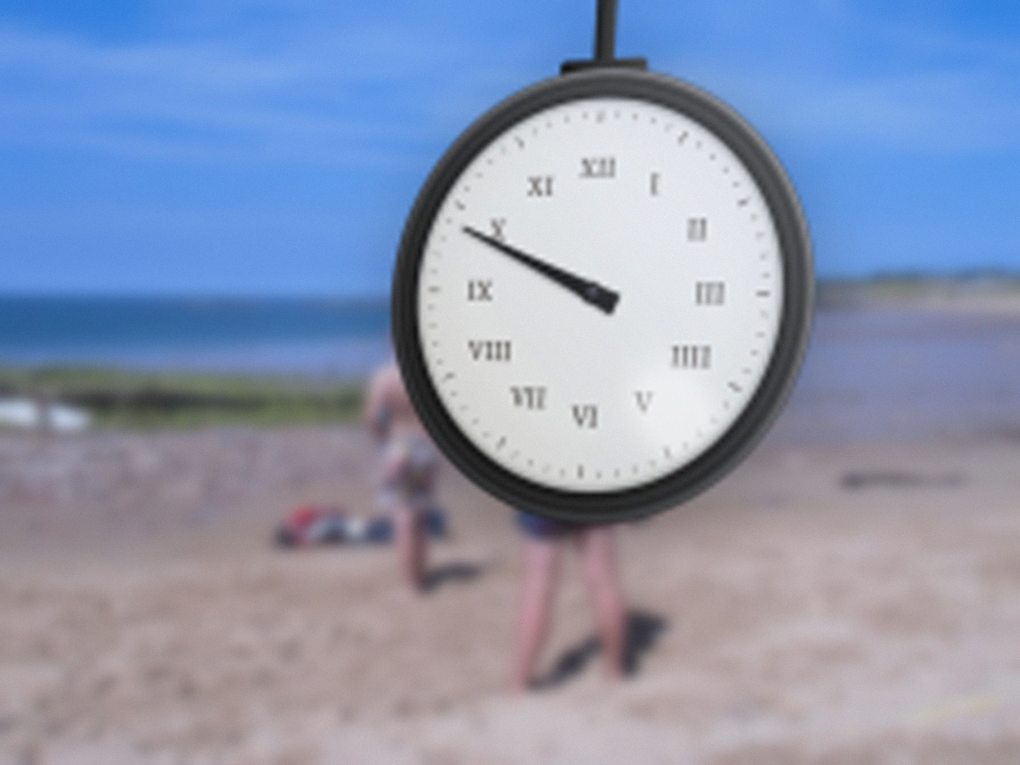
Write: {"hour": 9, "minute": 49}
